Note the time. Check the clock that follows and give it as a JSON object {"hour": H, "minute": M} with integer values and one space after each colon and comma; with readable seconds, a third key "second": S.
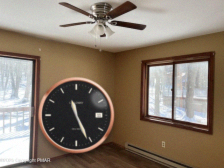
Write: {"hour": 11, "minute": 26}
